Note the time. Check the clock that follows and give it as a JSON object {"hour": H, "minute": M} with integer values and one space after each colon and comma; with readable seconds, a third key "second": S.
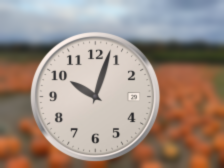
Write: {"hour": 10, "minute": 3}
